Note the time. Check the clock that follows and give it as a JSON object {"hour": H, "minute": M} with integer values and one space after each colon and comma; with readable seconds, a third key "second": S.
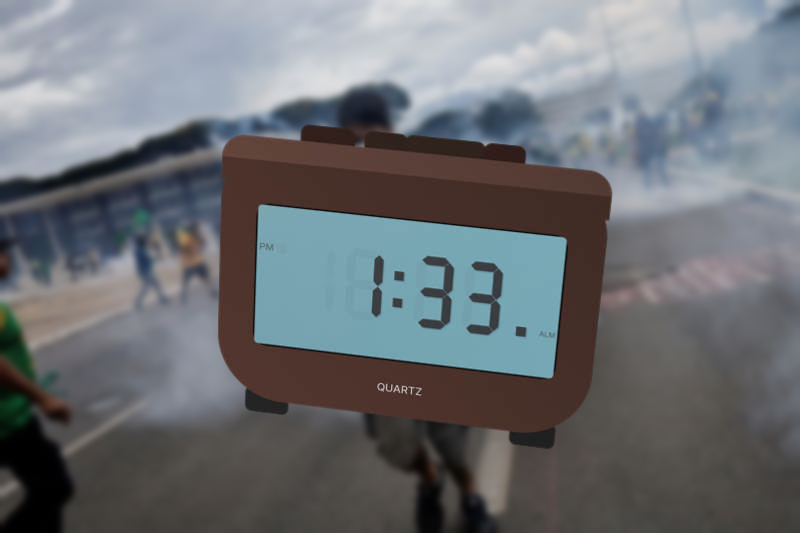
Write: {"hour": 1, "minute": 33}
